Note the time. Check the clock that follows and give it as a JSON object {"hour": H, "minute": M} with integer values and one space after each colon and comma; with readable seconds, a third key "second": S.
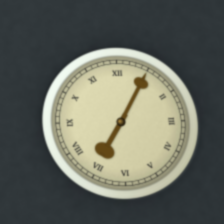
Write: {"hour": 7, "minute": 5}
